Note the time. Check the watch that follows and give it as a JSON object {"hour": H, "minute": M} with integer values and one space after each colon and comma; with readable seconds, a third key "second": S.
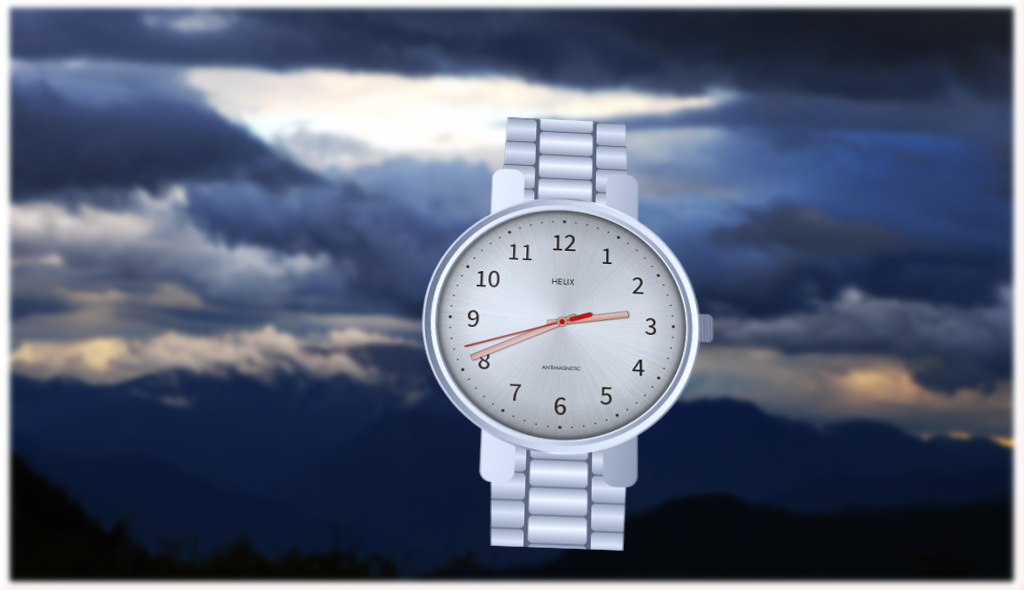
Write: {"hour": 2, "minute": 40, "second": 42}
